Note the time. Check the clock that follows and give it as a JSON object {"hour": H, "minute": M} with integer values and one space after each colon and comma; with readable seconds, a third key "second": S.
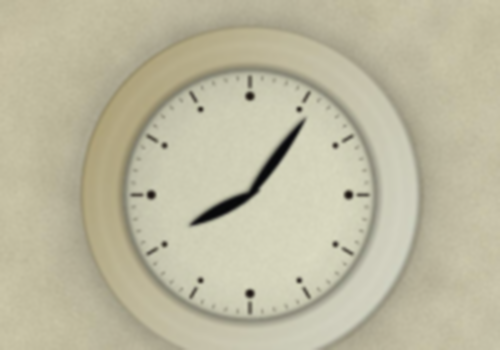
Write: {"hour": 8, "minute": 6}
